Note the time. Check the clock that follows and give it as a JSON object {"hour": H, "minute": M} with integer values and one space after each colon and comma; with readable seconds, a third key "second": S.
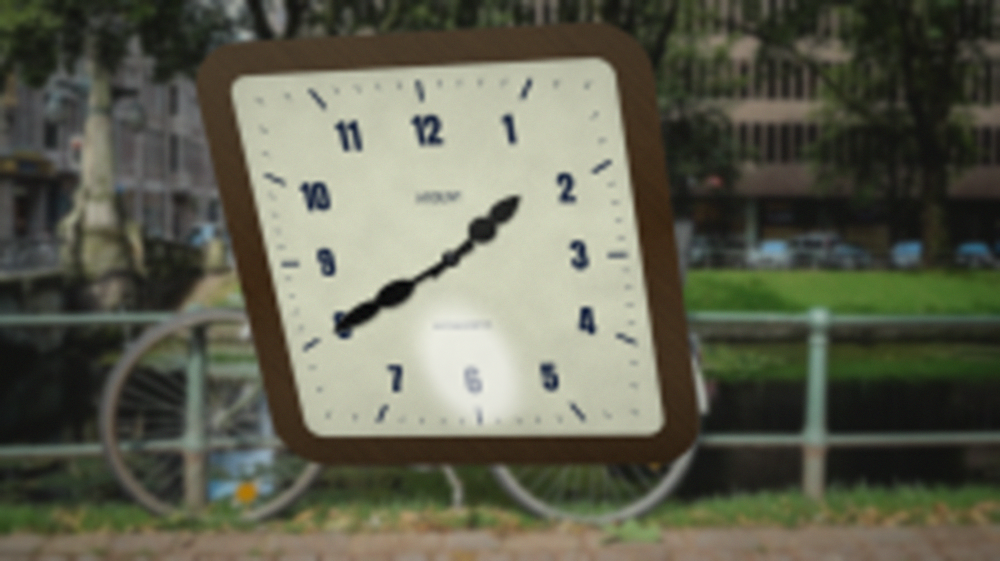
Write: {"hour": 1, "minute": 40}
